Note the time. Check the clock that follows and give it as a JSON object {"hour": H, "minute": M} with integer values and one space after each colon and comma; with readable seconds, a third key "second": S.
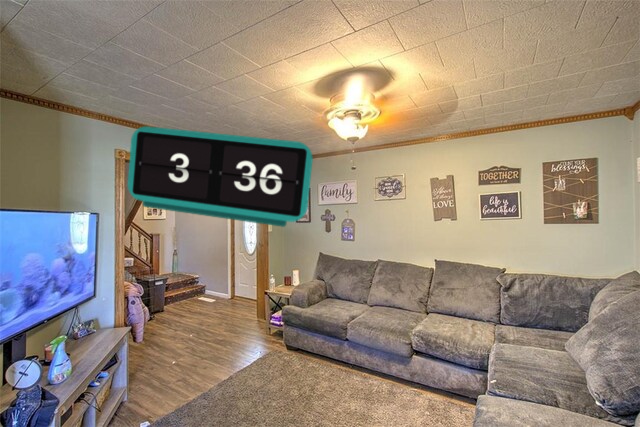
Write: {"hour": 3, "minute": 36}
